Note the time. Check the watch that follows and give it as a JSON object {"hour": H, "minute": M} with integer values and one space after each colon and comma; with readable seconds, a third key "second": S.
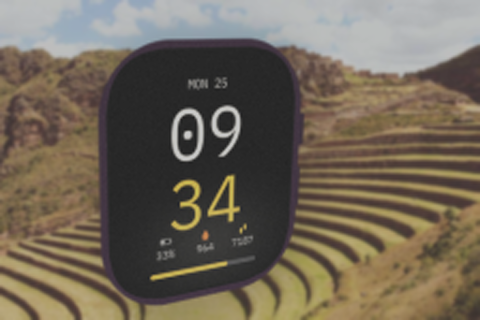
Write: {"hour": 9, "minute": 34}
